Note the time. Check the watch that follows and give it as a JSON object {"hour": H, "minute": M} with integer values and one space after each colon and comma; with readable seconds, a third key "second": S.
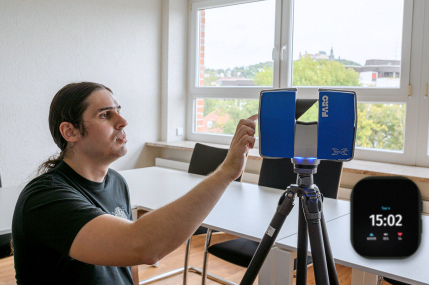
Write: {"hour": 15, "minute": 2}
